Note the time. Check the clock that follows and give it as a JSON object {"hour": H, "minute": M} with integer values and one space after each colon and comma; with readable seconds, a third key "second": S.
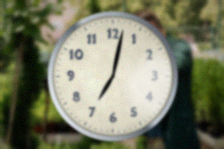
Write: {"hour": 7, "minute": 2}
